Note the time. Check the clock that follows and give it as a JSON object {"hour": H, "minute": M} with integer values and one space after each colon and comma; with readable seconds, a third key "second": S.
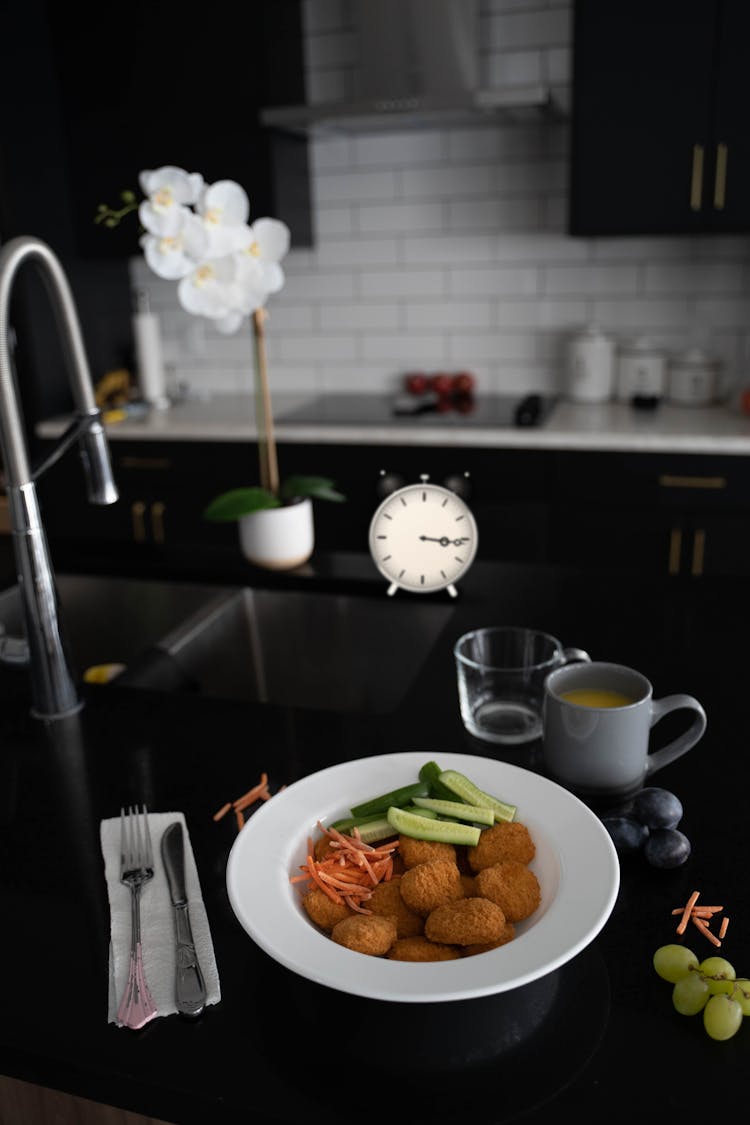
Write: {"hour": 3, "minute": 16}
